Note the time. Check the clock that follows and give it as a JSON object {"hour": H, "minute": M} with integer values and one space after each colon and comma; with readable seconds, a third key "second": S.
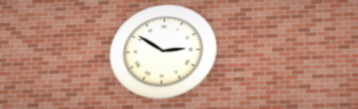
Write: {"hour": 2, "minute": 51}
